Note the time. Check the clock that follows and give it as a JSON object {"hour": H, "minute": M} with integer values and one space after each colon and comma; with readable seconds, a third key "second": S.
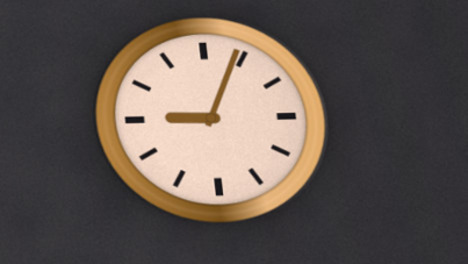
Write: {"hour": 9, "minute": 4}
